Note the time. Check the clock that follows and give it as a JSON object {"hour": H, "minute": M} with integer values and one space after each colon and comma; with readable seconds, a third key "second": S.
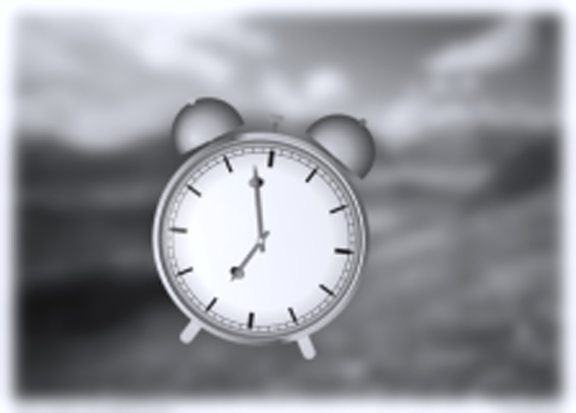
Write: {"hour": 6, "minute": 58}
